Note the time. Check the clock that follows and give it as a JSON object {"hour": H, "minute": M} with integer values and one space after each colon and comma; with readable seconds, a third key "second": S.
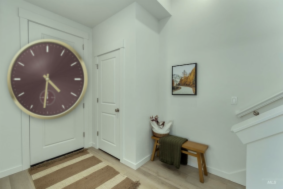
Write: {"hour": 4, "minute": 31}
